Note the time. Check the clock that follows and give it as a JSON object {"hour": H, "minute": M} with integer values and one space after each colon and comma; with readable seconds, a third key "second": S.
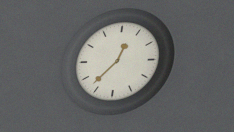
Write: {"hour": 12, "minute": 37}
